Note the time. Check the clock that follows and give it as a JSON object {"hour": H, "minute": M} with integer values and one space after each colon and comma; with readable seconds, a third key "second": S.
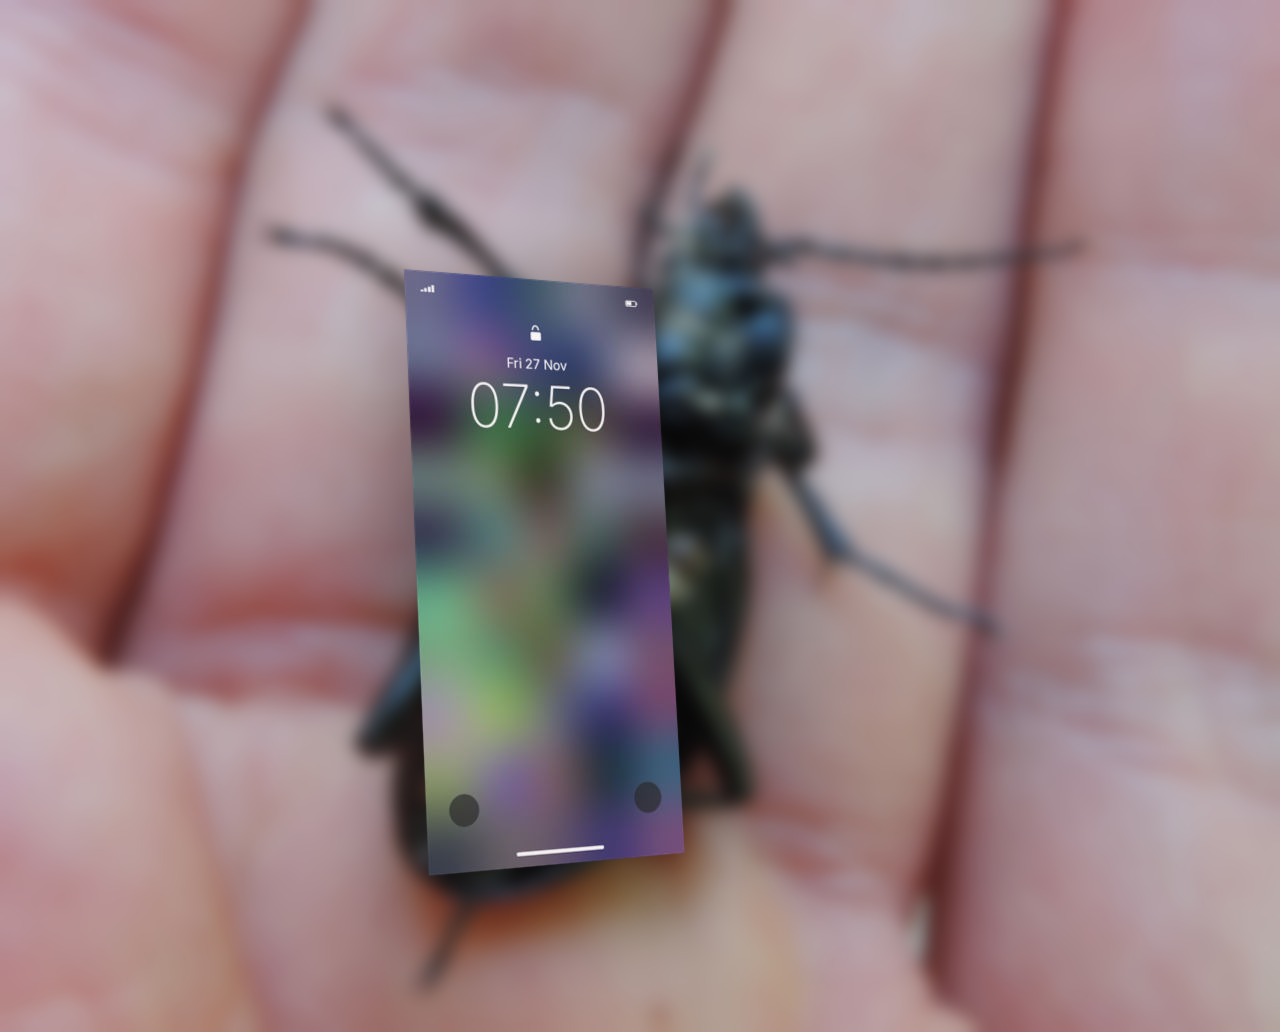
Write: {"hour": 7, "minute": 50}
